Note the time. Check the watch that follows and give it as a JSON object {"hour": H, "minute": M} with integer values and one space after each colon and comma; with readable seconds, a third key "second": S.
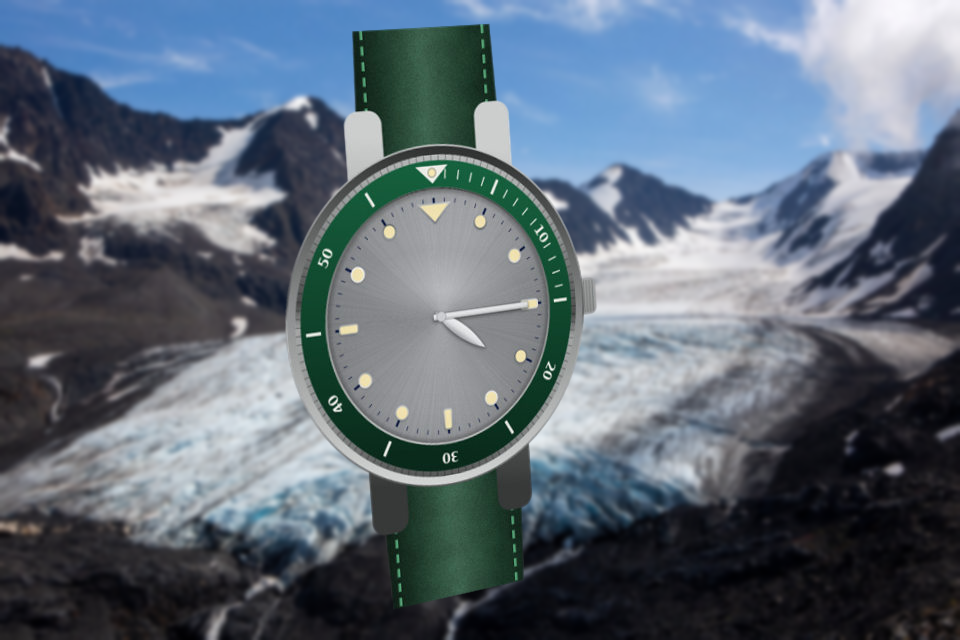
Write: {"hour": 4, "minute": 15}
